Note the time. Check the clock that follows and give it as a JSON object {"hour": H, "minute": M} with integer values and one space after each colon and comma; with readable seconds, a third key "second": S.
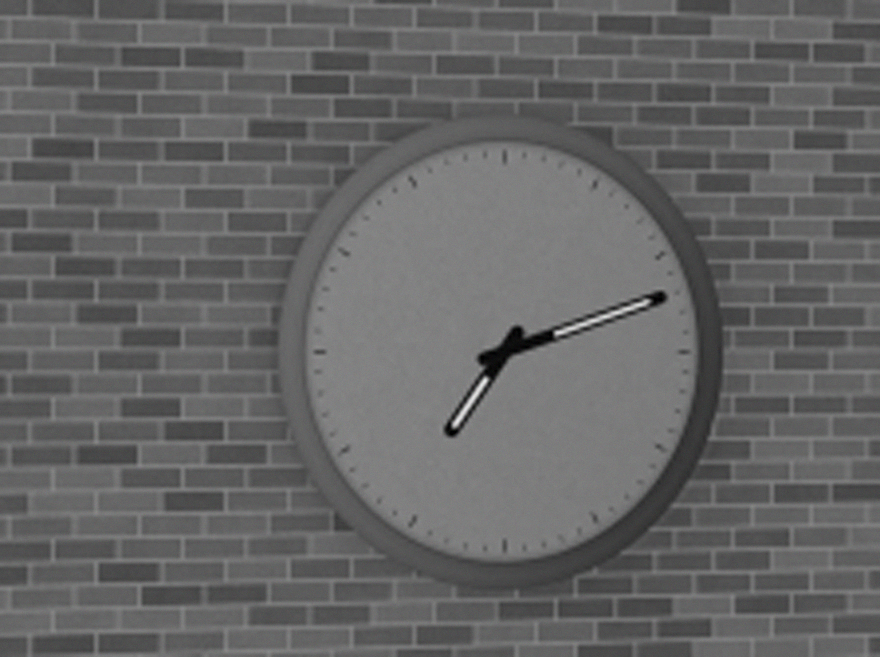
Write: {"hour": 7, "minute": 12}
